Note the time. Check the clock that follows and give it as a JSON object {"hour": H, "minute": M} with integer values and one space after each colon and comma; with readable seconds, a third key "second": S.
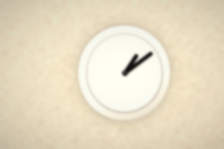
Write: {"hour": 1, "minute": 9}
